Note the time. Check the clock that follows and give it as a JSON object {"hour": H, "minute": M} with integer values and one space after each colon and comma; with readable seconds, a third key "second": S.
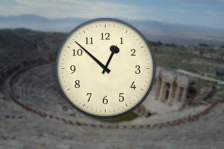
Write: {"hour": 12, "minute": 52}
